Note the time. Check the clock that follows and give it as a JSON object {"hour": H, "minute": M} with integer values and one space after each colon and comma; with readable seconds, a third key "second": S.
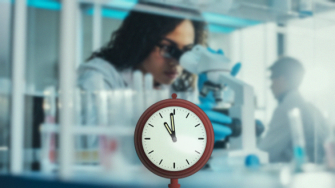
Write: {"hour": 10, "minute": 59}
